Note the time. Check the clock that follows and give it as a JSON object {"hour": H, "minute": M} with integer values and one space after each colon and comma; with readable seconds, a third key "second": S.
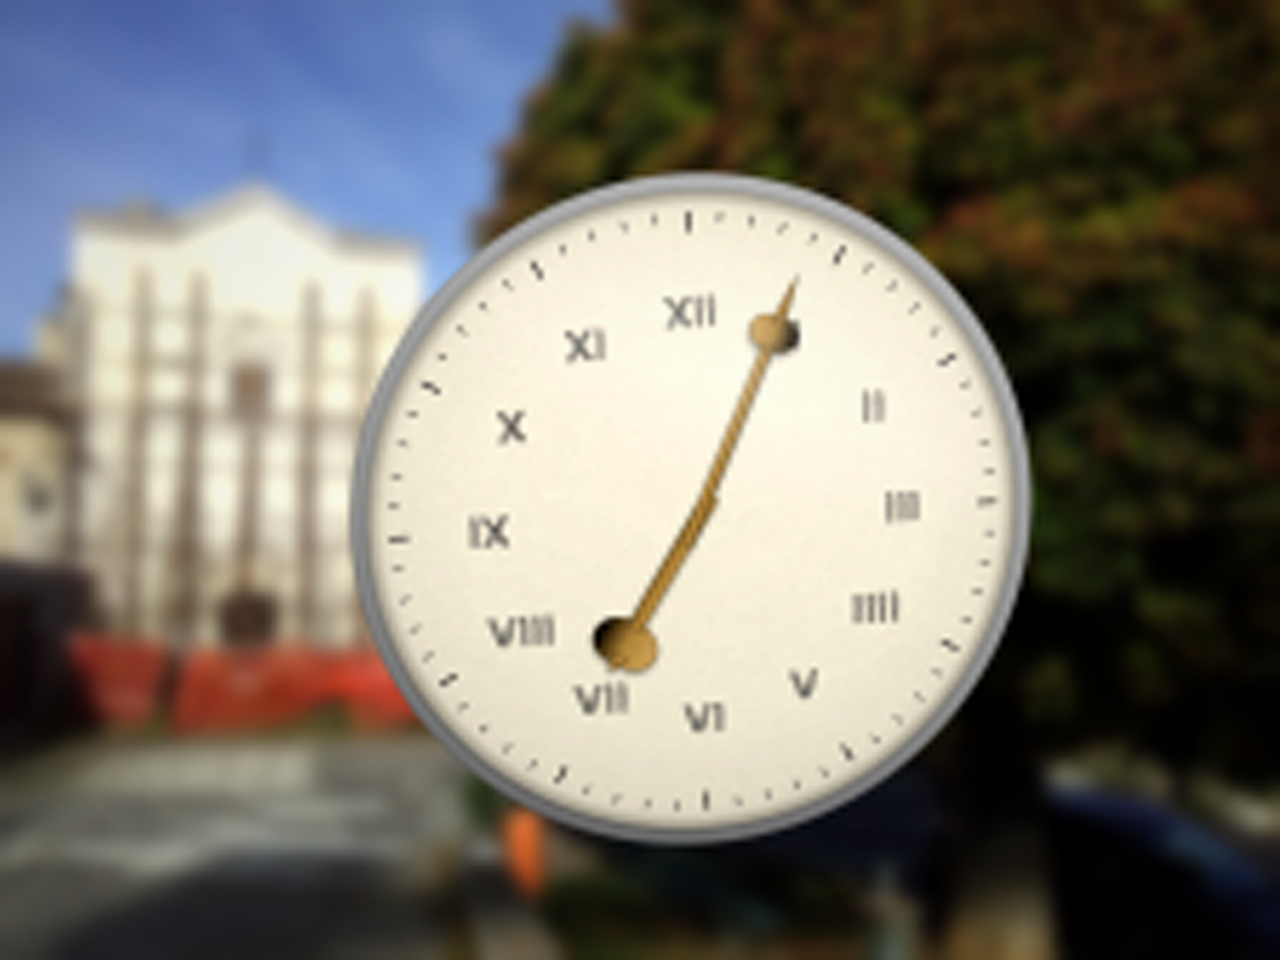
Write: {"hour": 7, "minute": 4}
